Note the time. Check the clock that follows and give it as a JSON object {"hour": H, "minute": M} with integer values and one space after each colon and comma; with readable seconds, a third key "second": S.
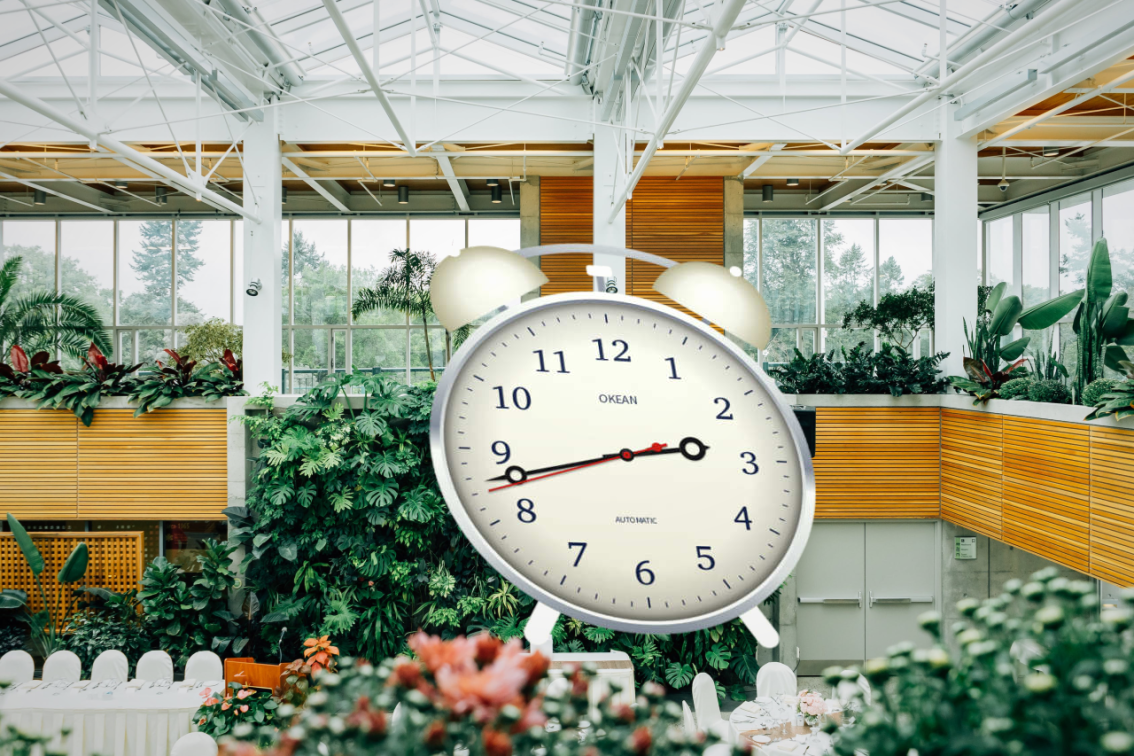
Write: {"hour": 2, "minute": 42, "second": 42}
